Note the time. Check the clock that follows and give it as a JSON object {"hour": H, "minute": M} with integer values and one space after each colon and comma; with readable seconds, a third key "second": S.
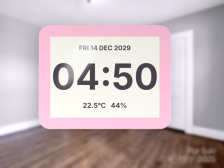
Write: {"hour": 4, "minute": 50}
